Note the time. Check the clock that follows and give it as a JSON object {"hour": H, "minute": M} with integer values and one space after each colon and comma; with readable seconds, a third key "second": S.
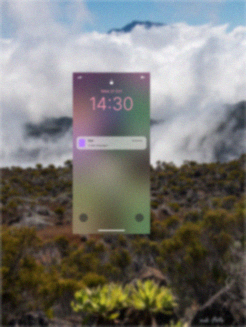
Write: {"hour": 14, "minute": 30}
